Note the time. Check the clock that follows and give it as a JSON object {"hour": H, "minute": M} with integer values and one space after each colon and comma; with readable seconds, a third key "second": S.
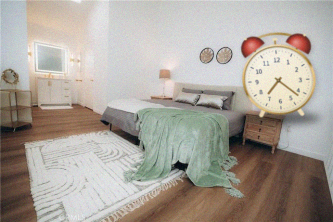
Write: {"hour": 7, "minute": 22}
